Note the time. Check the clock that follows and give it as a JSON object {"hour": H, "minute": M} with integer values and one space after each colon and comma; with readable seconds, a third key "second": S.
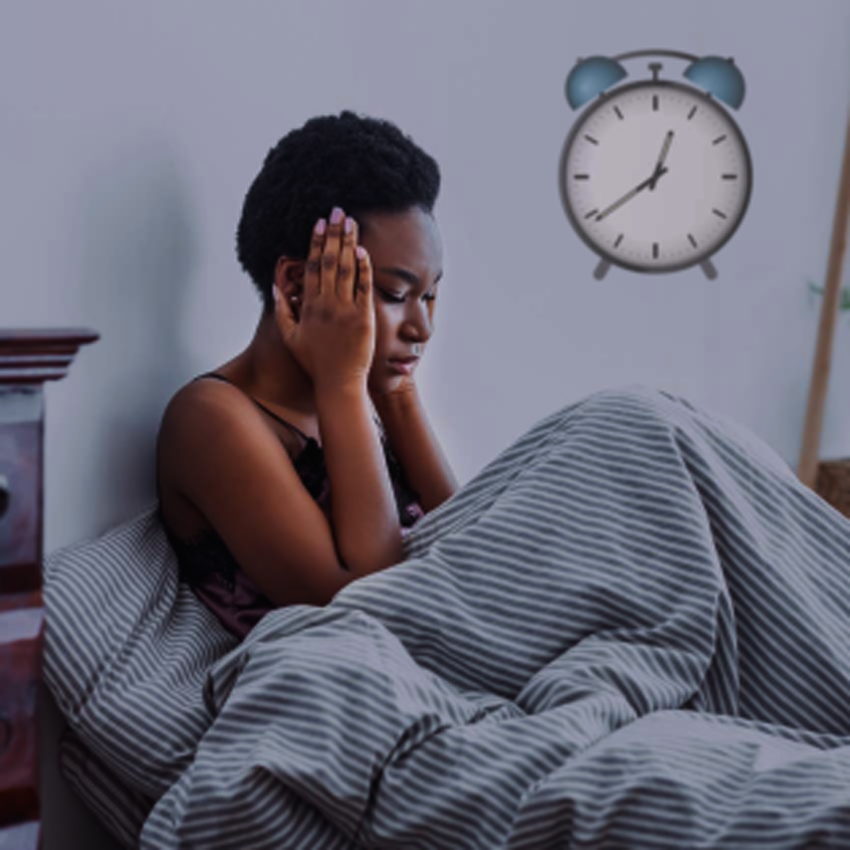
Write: {"hour": 12, "minute": 39}
